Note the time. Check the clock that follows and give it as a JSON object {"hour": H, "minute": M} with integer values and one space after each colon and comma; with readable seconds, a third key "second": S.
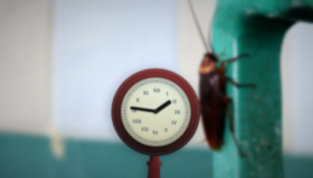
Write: {"hour": 1, "minute": 46}
